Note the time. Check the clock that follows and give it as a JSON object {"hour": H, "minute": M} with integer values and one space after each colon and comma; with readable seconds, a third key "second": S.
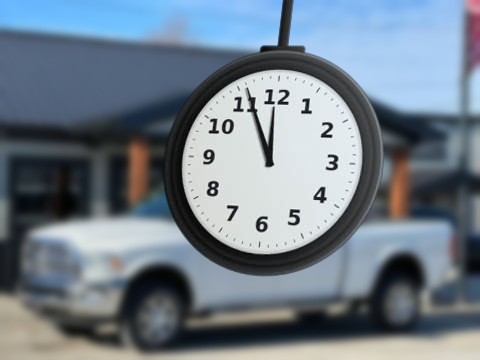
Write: {"hour": 11, "minute": 56}
